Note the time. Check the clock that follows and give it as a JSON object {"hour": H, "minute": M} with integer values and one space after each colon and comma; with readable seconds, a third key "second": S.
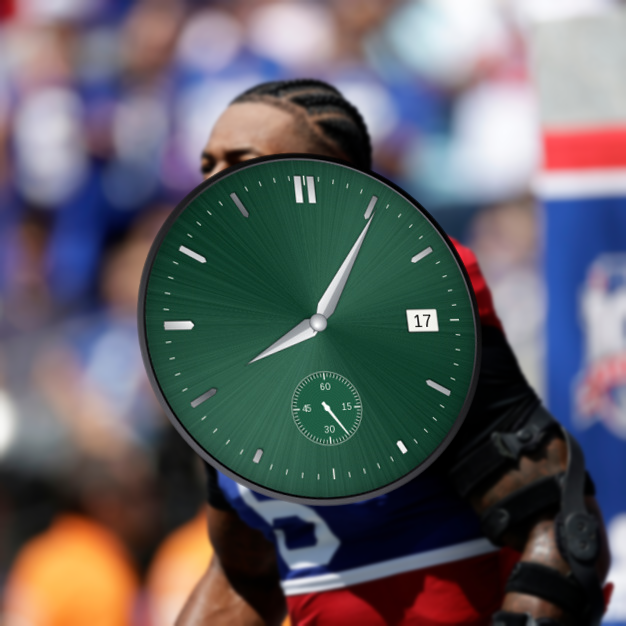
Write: {"hour": 8, "minute": 5, "second": 24}
